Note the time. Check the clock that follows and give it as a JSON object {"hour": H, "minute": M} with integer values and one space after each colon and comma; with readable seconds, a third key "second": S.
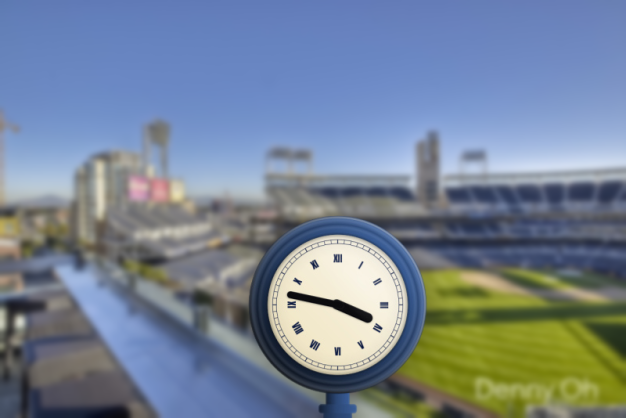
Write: {"hour": 3, "minute": 47}
